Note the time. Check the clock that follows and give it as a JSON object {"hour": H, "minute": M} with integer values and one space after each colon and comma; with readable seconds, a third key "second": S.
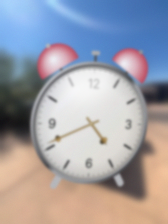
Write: {"hour": 4, "minute": 41}
